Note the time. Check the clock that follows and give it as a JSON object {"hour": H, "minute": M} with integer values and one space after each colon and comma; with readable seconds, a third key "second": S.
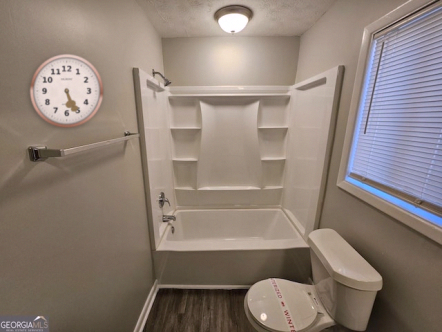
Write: {"hour": 5, "minute": 26}
